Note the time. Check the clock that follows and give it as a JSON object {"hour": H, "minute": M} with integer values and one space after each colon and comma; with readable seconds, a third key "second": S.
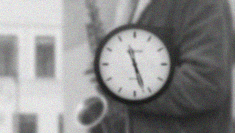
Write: {"hour": 11, "minute": 27}
